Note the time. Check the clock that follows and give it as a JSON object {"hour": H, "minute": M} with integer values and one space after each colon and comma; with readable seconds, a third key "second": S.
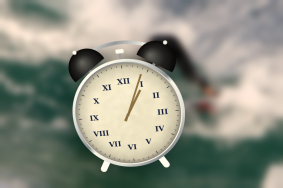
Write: {"hour": 1, "minute": 4}
